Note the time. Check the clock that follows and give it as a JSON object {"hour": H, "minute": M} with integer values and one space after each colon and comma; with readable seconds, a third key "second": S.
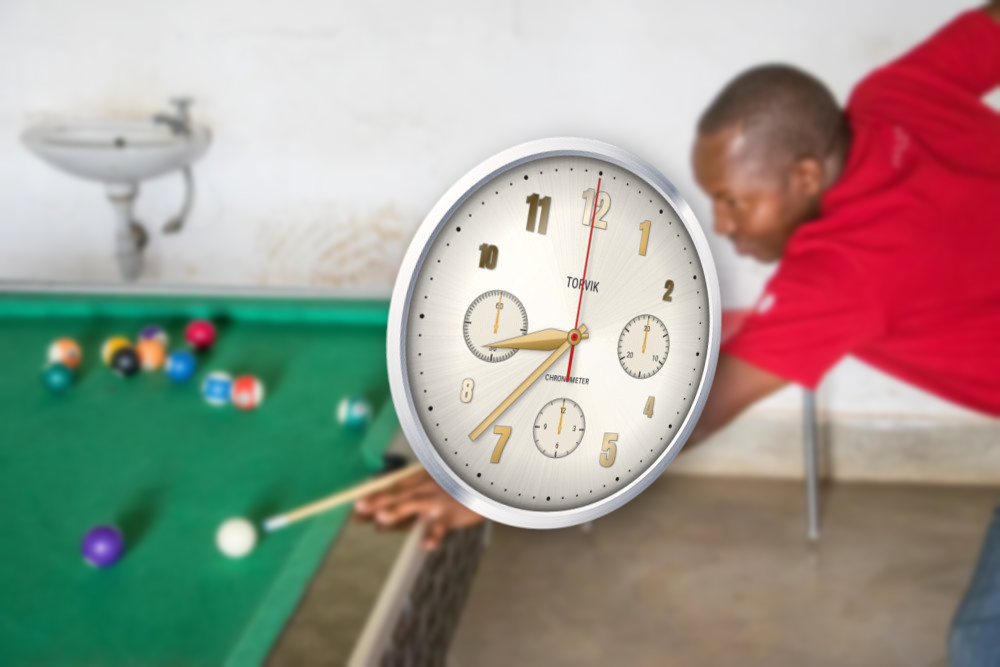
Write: {"hour": 8, "minute": 37}
